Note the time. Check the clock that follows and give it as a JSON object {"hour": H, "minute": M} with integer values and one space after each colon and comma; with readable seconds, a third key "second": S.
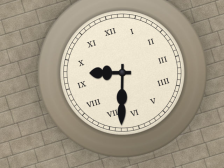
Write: {"hour": 9, "minute": 33}
